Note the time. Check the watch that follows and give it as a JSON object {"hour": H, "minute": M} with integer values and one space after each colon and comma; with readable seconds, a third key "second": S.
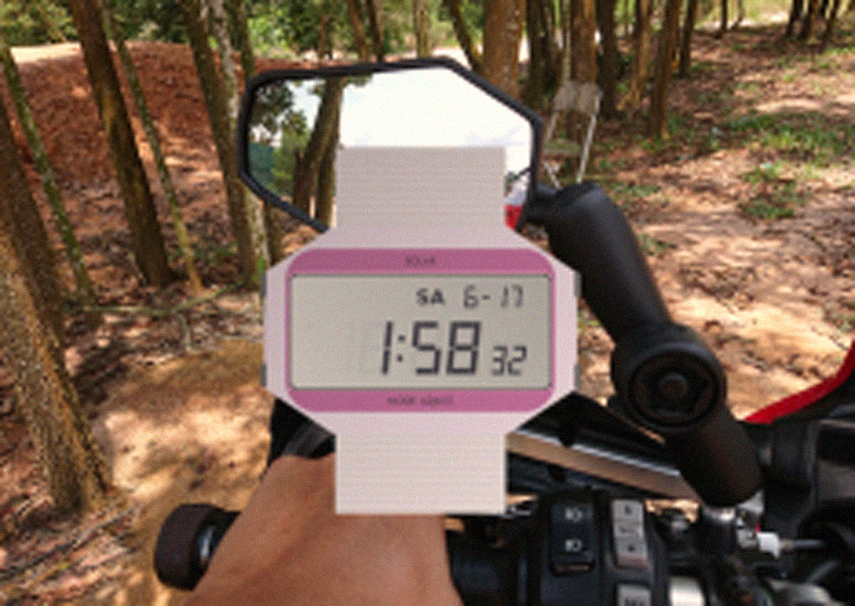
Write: {"hour": 1, "minute": 58, "second": 32}
